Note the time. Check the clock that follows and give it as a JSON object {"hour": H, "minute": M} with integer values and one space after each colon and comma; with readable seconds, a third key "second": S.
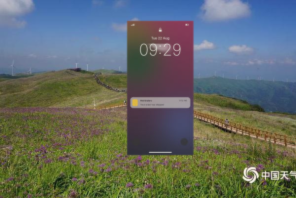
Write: {"hour": 9, "minute": 29}
